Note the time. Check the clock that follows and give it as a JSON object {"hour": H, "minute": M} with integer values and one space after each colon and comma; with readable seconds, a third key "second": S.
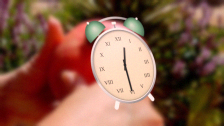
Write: {"hour": 12, "minute": 30}
